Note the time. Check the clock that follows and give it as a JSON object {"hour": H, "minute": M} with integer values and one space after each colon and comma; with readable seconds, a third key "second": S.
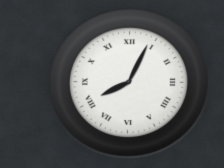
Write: {"hour": 8, "minute": 4}
